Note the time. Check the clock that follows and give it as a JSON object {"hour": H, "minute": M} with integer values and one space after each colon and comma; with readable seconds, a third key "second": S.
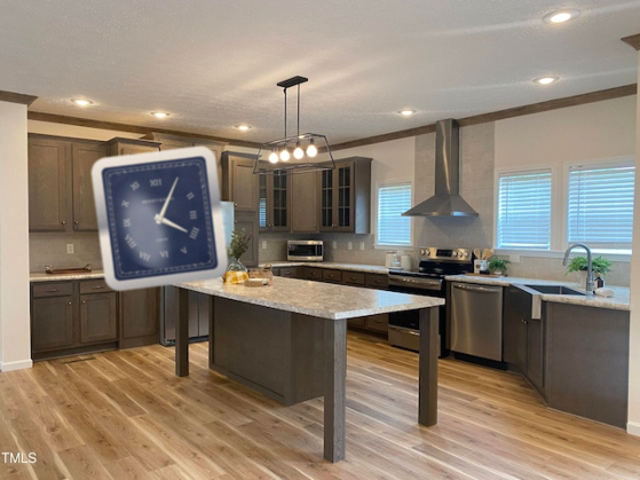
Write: {"hour": 4, "minute": 5}
